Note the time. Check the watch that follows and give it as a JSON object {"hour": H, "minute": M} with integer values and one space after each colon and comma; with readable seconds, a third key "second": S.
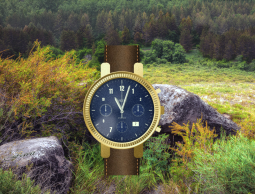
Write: {"hour": 11, "minute": 3}
